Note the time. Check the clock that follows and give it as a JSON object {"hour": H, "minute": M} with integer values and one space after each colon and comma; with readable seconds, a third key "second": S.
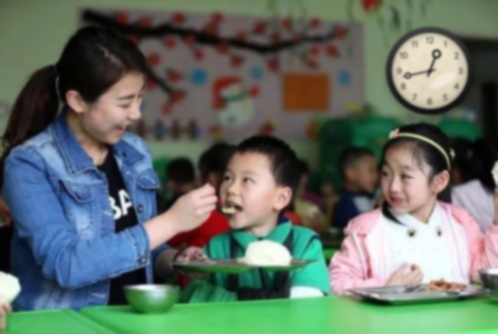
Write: {"hour": 12, "minute": 43}
